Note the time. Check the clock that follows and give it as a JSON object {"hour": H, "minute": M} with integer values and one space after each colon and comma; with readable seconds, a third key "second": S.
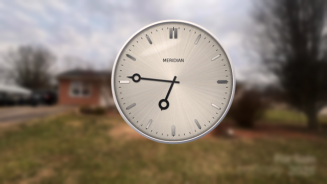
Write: {"hour": 6, "minute": 46}
